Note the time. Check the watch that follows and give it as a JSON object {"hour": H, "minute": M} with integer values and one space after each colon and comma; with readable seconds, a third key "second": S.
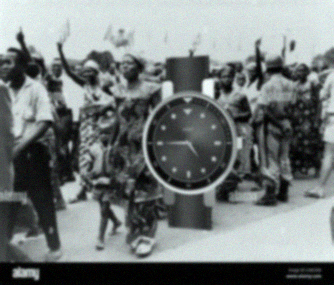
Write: {"hour": 4, "minute": 45}
